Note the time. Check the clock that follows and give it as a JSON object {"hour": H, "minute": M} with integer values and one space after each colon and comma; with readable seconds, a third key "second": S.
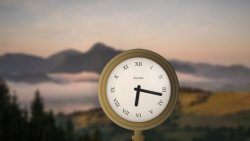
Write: {"hour": 6, "minute": 17}
